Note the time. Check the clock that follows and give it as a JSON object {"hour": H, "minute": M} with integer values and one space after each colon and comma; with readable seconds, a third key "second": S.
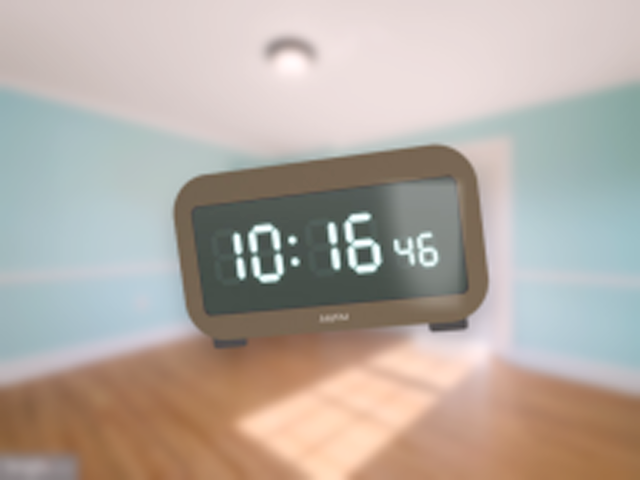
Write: {"hour": 10, "minute": 16, "second": 46}
